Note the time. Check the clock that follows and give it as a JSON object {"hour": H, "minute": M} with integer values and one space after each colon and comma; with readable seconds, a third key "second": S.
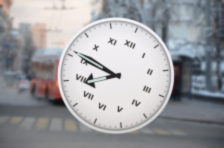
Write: {"hour": 7, "minute": 46}
